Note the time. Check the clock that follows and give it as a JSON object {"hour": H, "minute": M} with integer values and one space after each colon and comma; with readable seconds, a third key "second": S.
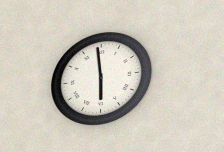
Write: {"hour": 5, "minute": 59}
